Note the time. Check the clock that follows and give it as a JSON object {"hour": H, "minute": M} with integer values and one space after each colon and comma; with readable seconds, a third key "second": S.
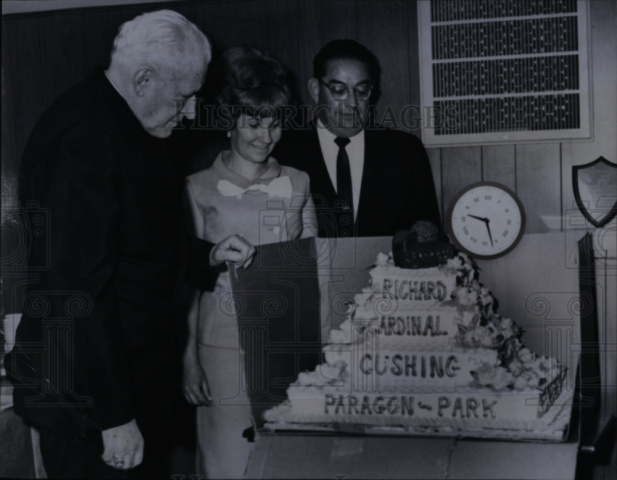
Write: {"hour": 9, "minute": 27}
